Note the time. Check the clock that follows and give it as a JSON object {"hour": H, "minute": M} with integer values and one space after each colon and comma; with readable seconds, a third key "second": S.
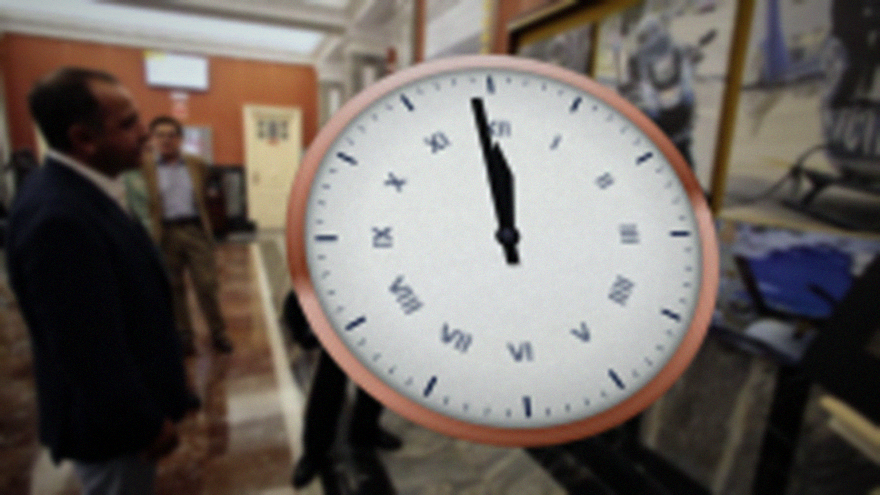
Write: {"hour": 11, "minute": 59}
